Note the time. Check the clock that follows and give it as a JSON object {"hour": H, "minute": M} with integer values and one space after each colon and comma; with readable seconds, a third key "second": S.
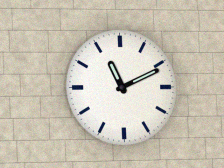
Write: {"hour": 11, "minute": 11}
